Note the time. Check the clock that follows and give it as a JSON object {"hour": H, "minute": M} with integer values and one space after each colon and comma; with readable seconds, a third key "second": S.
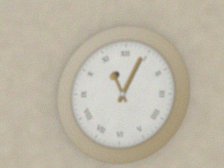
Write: {"hour": 11, "minute": 4}
